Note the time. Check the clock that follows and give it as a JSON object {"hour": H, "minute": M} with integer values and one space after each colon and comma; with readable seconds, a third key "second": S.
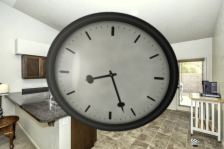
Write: {"hour": 8, "minute": 27}
